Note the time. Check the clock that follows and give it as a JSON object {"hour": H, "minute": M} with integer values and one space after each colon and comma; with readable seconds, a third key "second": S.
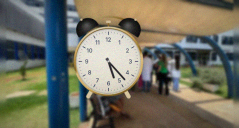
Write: {"hour": 5, "minute": 23}
